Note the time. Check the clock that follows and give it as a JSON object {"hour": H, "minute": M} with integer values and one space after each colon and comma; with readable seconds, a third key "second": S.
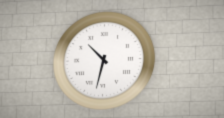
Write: {"hour": 10, "minute": 32}
